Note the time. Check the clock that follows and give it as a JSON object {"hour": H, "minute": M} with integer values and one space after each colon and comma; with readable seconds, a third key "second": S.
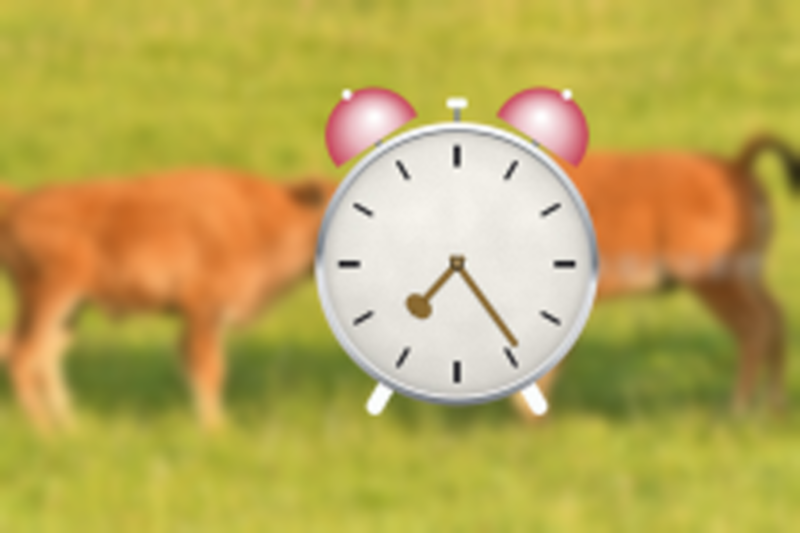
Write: {"hour": 7, "minute": 24}
